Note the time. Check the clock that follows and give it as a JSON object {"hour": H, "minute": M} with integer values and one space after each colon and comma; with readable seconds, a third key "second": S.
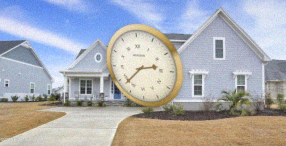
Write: {"hour": 2, "minute": 38}
